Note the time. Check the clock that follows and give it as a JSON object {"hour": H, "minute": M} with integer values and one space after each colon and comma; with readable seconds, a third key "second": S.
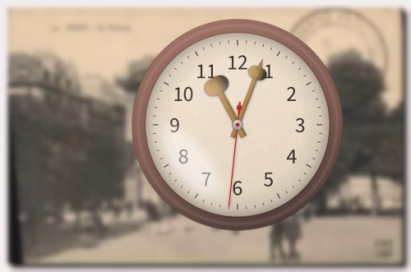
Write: {"hour": 11, "minute": 3, "second": 31}
